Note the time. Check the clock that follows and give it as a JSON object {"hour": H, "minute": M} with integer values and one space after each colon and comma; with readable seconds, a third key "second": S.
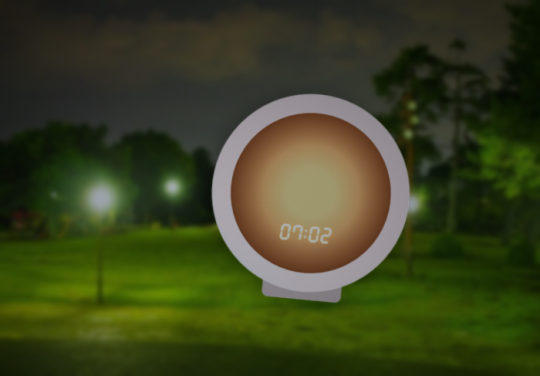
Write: {"hour": 7, "minute": 2}
